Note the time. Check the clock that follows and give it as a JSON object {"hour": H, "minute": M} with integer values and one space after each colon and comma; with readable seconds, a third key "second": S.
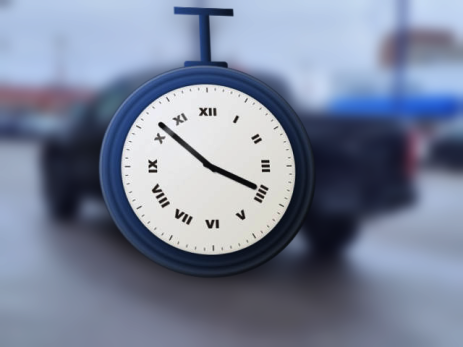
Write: {"hour": 3, "minute": 52}
